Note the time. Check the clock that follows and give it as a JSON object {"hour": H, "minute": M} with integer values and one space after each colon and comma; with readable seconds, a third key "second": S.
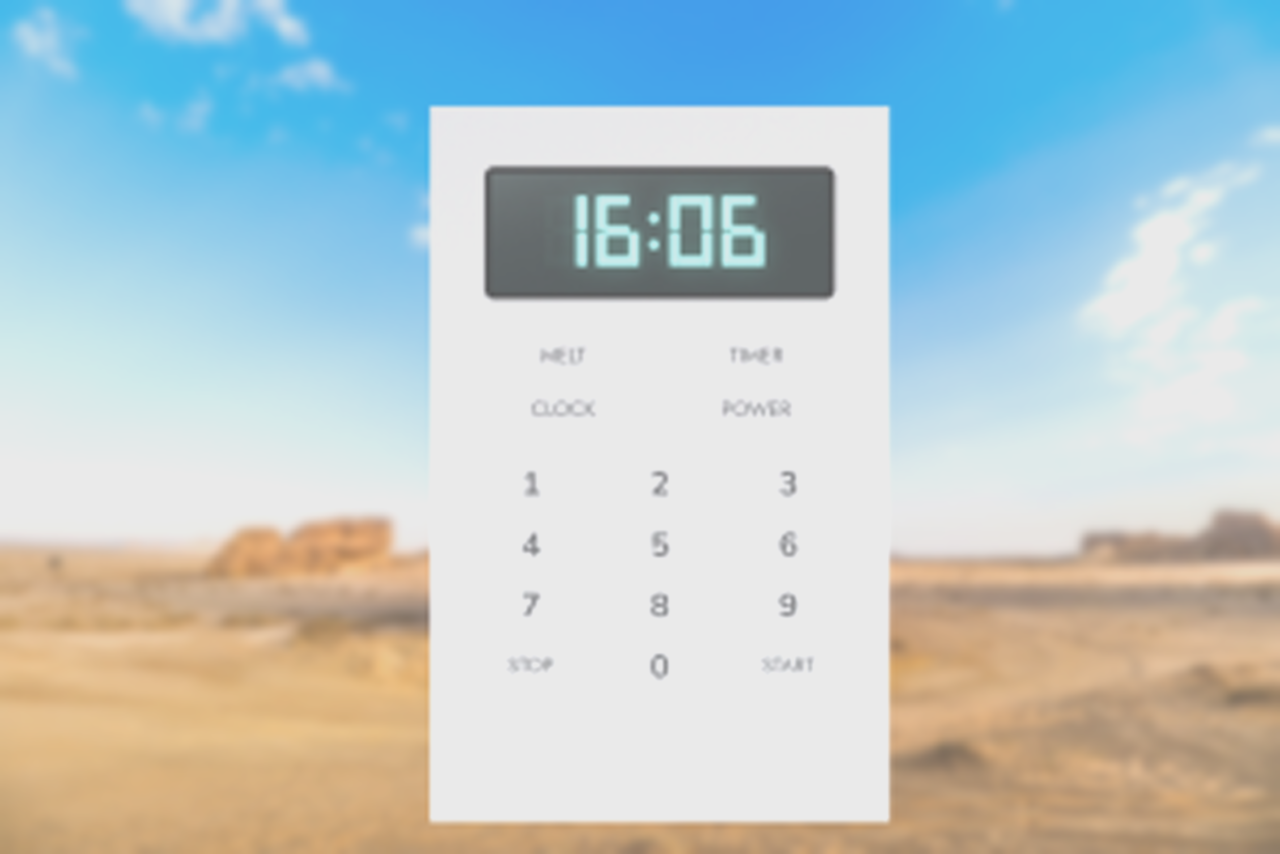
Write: {"hour": 16, "minute": 6}
